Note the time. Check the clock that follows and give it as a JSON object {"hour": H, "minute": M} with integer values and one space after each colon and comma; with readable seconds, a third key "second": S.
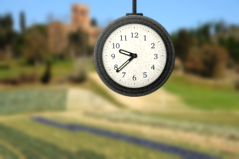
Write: {"hour": 9, "minute": 38}
